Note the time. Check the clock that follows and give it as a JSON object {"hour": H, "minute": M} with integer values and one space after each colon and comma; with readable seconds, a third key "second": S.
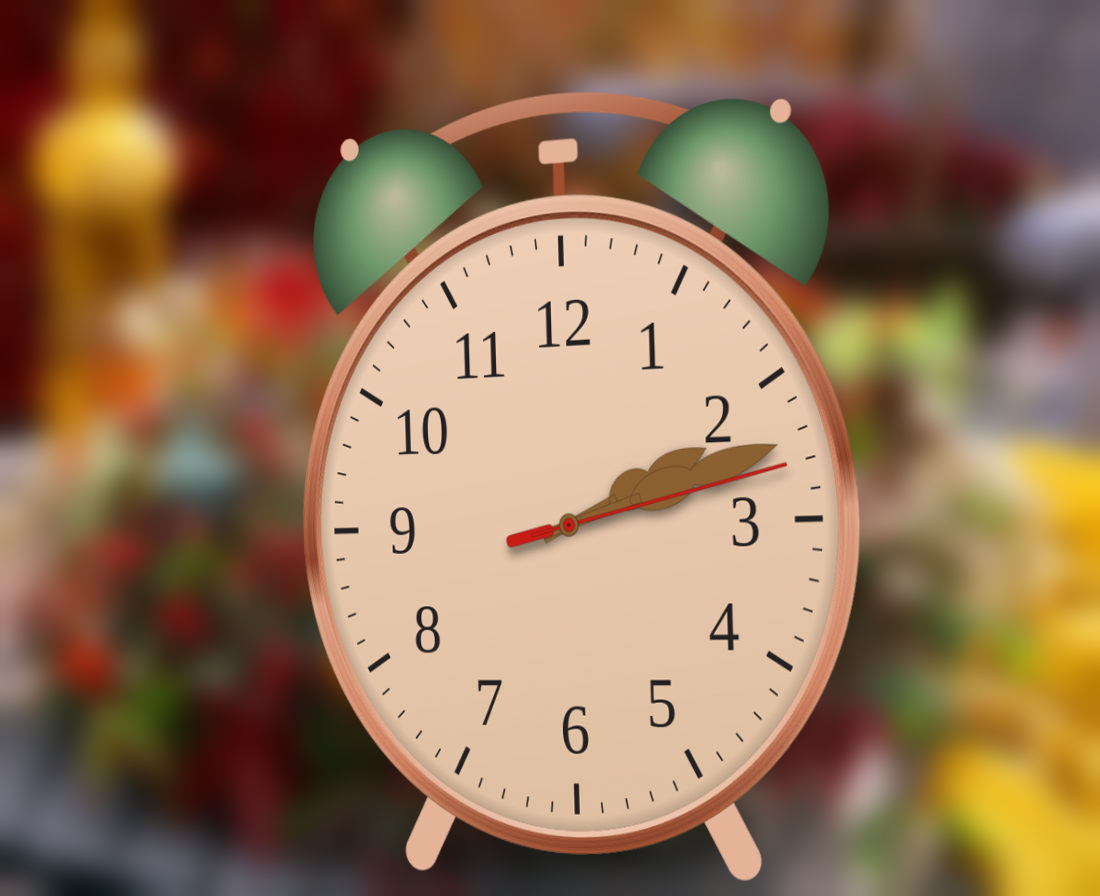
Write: {"hour": 2, "minute": 12, "second": 13}
